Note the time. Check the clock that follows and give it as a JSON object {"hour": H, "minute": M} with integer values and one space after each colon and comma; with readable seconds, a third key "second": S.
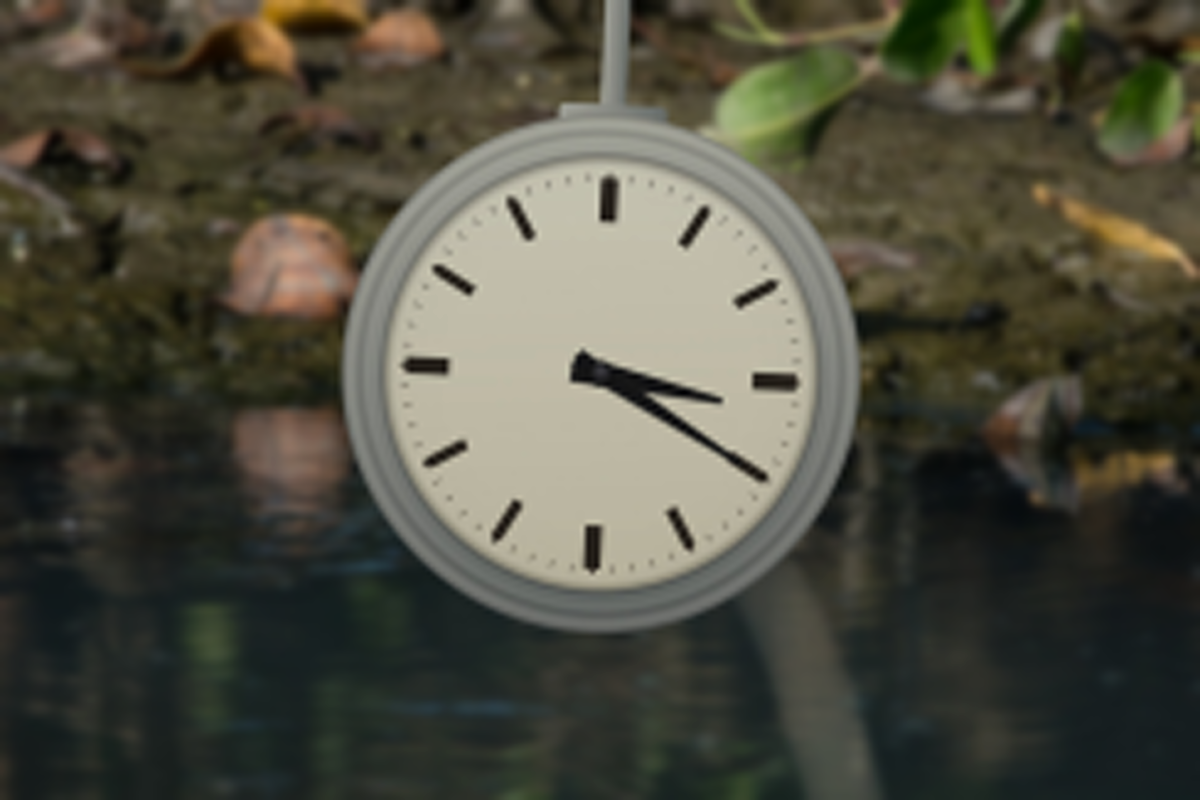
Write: {"hour": 3, "minute": 20}
